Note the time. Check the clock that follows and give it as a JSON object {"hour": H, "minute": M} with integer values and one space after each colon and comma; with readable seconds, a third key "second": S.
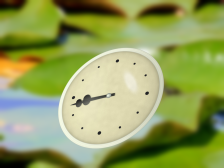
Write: {"hour": 8, "minute": 43}
